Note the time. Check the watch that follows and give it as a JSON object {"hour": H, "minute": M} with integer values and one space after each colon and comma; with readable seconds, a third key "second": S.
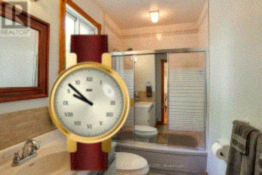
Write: {"hour": 9, "minute": 52}
